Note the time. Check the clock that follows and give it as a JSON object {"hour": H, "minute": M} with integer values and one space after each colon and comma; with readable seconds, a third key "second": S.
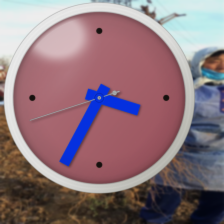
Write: {"hour": 3, "minute": 34, "second": 42}
